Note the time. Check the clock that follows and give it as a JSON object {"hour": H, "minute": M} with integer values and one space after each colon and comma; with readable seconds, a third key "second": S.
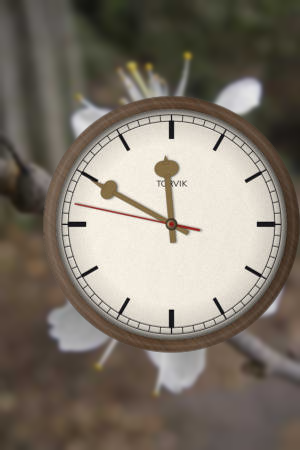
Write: {"hour": 11, "minute": 49, "second": 47}
